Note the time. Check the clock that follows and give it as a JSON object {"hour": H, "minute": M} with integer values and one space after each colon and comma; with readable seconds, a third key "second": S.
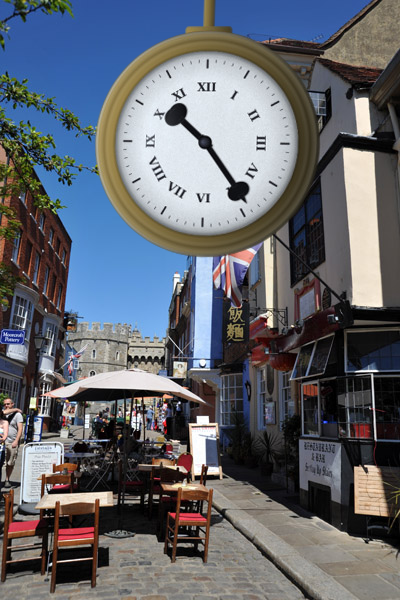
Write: {"hour": 10, "minute": 24}
